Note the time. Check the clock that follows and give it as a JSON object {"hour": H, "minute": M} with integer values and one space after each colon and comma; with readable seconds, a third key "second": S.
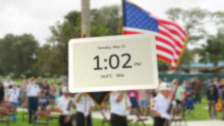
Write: {"hour": 1, "minute": 2}
